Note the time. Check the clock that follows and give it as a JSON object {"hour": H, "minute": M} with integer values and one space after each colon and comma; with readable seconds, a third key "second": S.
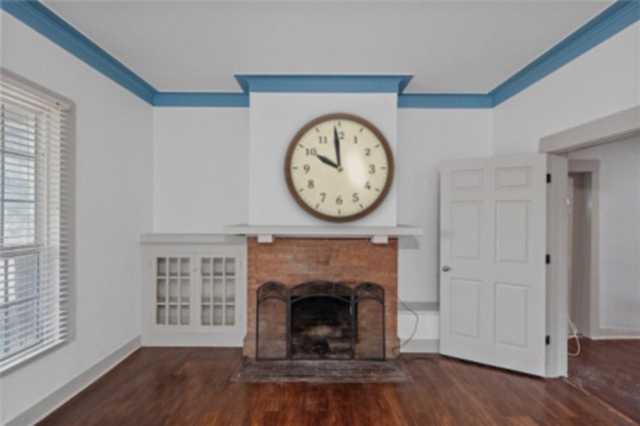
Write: {"hour": 9, "minute": 59}
